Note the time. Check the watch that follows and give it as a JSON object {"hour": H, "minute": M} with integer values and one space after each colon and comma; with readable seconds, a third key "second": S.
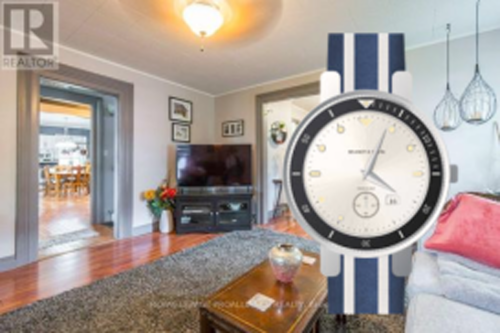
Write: {"hour": 4, "minute": 4}
